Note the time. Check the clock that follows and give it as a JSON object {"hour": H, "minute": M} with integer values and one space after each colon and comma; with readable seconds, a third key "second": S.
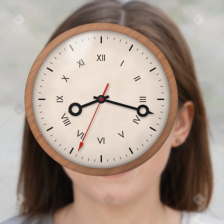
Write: {"hour": 8, "minute": 17, "second": 34}
